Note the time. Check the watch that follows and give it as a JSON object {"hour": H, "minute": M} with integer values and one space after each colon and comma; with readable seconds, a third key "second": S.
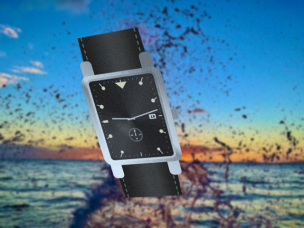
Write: {"hour": 9, "minute": 13}
